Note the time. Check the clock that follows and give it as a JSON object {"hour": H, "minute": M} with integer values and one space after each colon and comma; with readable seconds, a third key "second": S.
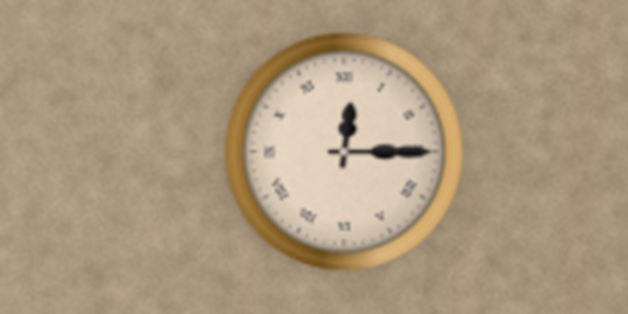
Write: {"hour": 12, "minute": 15}
